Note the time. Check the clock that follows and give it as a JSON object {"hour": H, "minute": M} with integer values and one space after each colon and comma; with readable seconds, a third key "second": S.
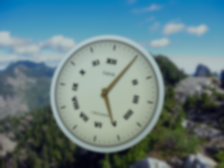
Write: {"hour": 5, "minute": 5}
